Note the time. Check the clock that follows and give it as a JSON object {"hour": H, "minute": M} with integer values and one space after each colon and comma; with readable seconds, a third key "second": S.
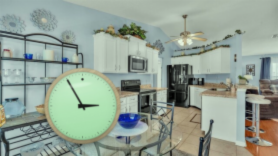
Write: {"hour": 2, "minute": 55}
